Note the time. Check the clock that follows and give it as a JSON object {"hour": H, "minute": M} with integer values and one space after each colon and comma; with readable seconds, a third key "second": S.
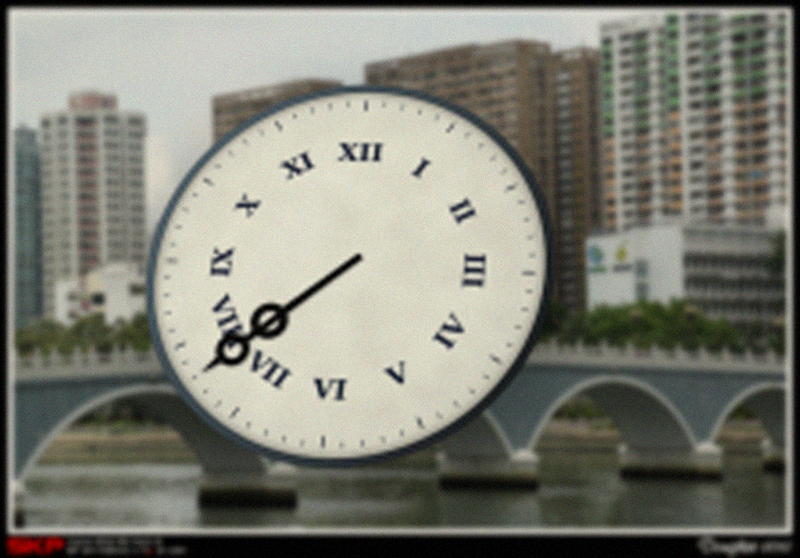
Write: {"hour": 7, "minute": 38}
